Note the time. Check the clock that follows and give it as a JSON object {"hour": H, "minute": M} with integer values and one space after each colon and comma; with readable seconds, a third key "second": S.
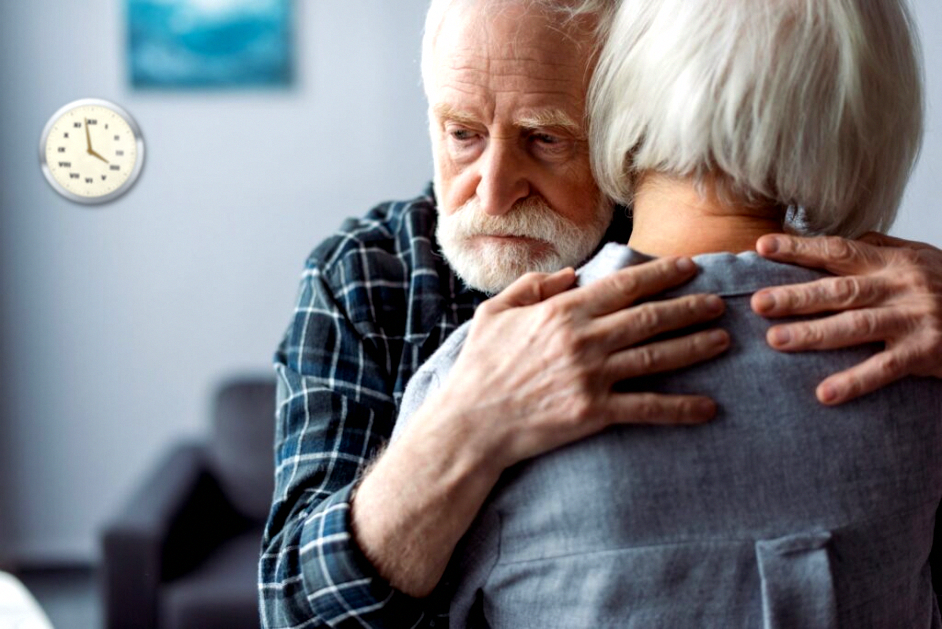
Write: {"hour": 3, "minute": 58}
